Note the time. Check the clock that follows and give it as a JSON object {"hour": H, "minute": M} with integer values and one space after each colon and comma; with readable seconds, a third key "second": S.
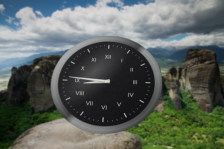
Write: {"hour": 8, "minute": 46}
